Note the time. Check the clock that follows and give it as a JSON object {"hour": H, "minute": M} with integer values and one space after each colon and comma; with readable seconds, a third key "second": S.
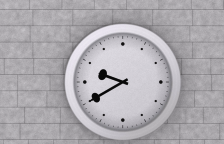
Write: {"hour": 9, "minute": 40}
